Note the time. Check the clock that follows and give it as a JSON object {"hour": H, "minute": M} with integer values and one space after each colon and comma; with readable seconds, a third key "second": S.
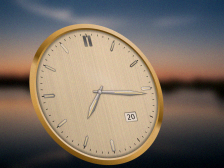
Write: {"hour": 7, "minute": 16}
